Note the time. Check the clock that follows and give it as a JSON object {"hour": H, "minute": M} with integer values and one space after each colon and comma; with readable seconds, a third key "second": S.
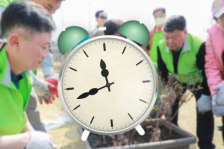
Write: {"hour": 11, "minute": 42}
